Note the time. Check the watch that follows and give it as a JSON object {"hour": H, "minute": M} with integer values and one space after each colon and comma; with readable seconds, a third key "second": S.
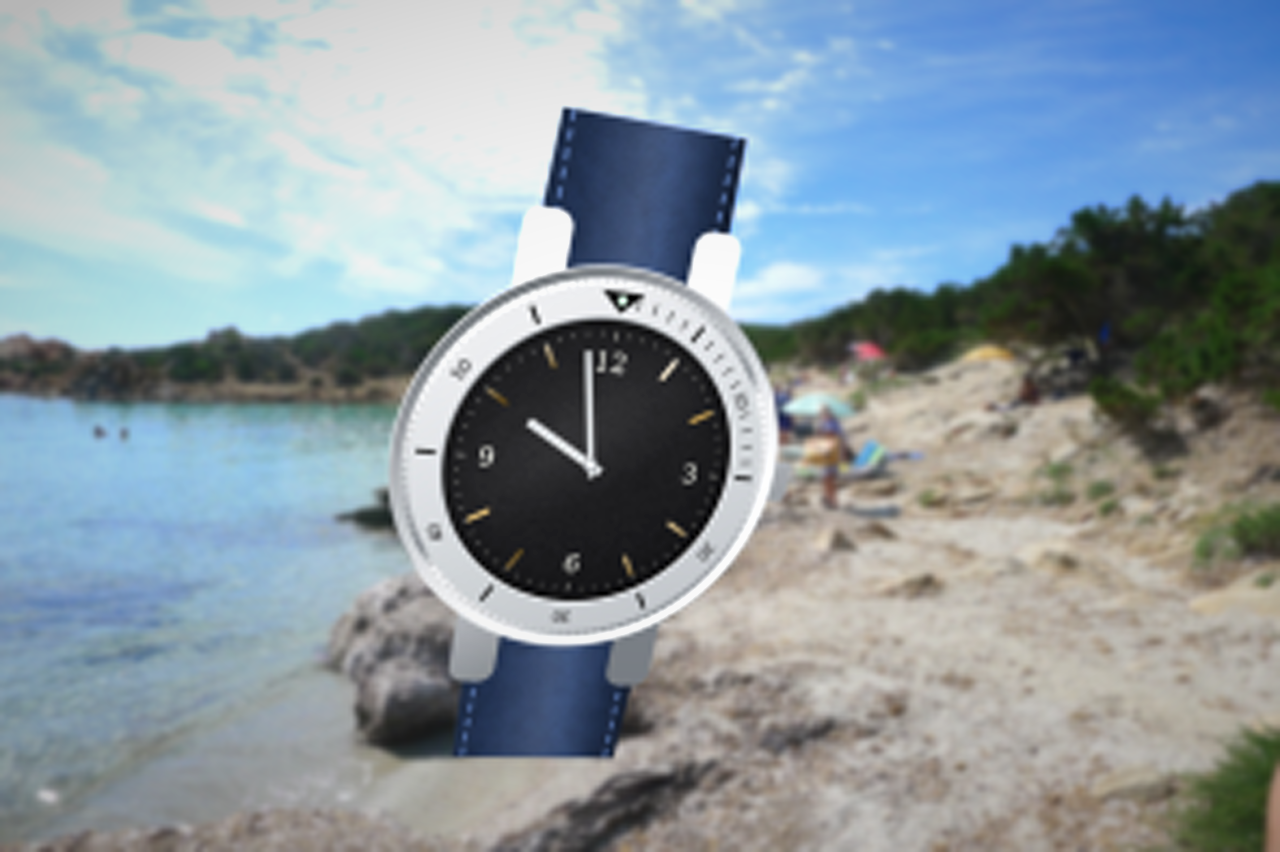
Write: {"hour": 9, "minute": 58}
